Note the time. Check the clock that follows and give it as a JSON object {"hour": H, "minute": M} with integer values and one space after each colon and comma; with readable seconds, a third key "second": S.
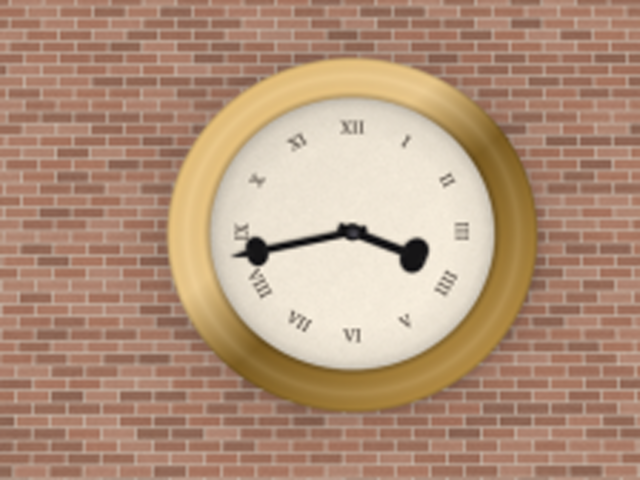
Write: {"hour": 3, "minute": 43}
